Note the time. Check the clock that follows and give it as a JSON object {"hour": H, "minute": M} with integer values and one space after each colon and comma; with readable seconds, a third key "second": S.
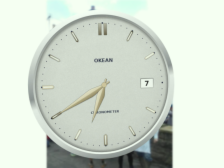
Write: {"hour": 6, "minute": 40}
